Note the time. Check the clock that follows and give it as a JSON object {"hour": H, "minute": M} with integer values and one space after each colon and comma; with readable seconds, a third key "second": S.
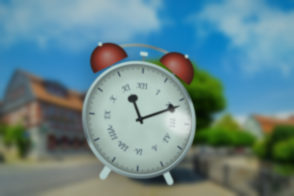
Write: {"hour": 11, "minute": 11}
